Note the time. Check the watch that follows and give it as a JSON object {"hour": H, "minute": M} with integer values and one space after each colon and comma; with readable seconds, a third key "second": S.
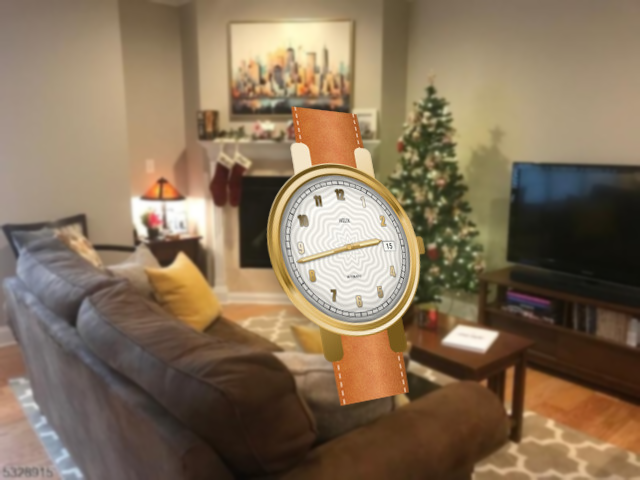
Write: {"hour": 2, "minute": 43}
